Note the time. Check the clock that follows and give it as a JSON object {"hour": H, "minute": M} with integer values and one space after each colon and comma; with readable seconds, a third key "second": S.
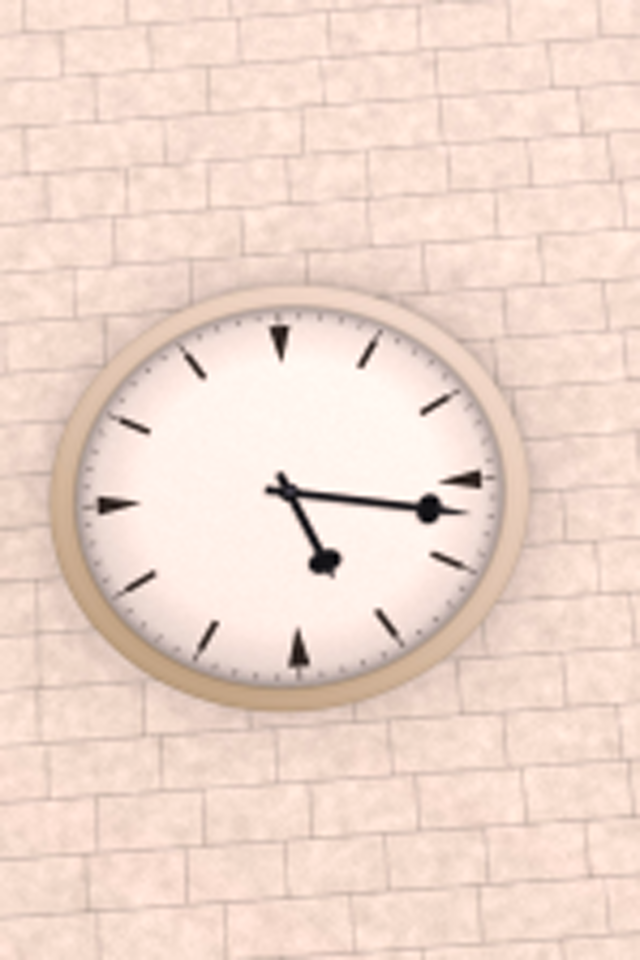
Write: {"hour": 5, "minute": 17}
